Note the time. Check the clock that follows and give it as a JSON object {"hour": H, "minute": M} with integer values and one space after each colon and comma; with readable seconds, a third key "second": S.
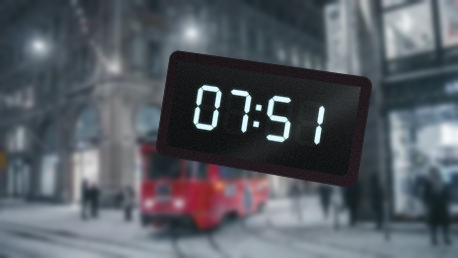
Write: {"hour": 7, "minute": 51}
